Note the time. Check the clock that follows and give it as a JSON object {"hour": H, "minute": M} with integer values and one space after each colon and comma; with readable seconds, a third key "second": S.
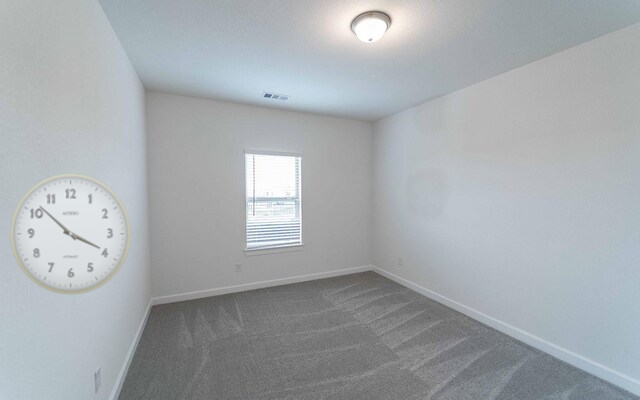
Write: {"hour": 3, "minute": 52}
